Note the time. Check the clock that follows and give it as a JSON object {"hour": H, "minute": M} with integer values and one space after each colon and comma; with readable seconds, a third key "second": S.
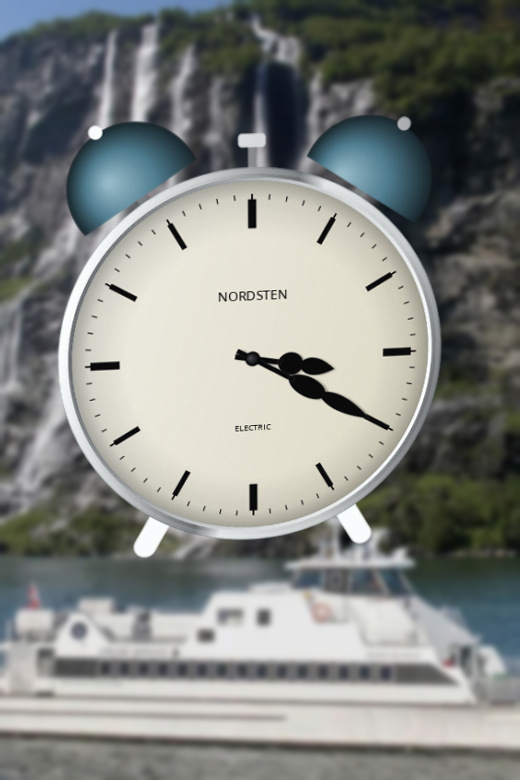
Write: {"hour": 3, "minute": 20}
